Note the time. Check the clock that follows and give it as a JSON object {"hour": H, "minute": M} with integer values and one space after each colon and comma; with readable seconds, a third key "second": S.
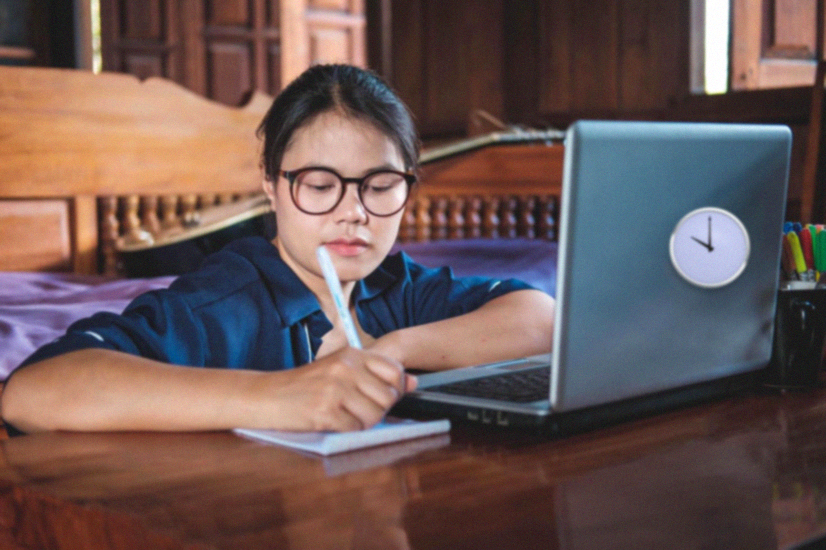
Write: {"hour": 10, "minute": 0}
